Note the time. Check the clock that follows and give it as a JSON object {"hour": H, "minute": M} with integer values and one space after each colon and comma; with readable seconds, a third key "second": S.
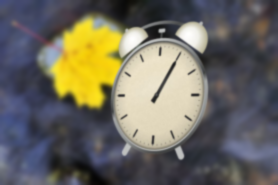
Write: {"hour": 1, "minute": 5}
